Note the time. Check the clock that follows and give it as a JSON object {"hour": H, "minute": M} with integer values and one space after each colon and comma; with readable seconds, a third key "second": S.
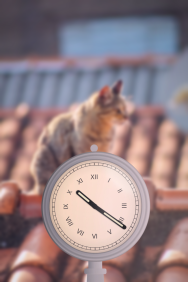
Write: {"hour": 10, "minute": 21}
